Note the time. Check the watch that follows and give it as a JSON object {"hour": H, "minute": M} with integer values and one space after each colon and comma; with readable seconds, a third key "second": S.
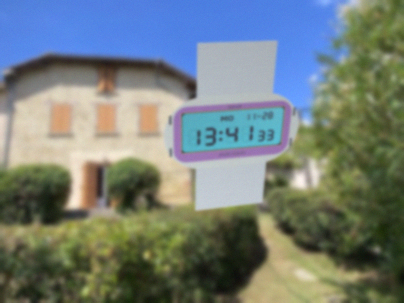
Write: {"hour": 13, "minute": 41, "second": 33}
